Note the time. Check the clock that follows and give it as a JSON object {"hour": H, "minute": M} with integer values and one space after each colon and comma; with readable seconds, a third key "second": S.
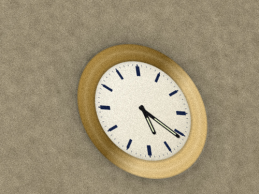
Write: {"hour": 5, "minute": 21}
